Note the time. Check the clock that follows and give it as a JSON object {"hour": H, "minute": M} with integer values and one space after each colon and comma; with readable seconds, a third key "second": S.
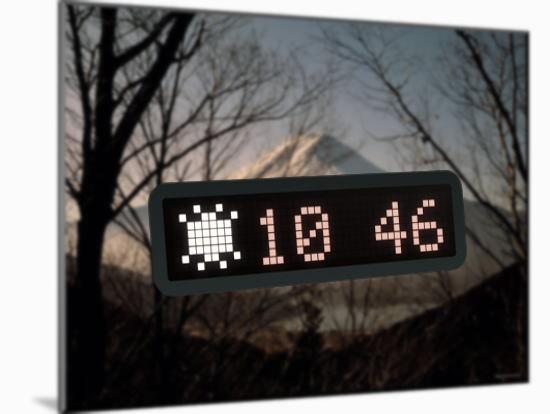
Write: {"hour": 10, "minute": 46}
